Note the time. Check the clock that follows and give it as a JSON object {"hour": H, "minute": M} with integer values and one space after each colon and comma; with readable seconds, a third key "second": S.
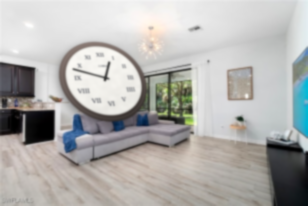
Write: {"hour": 12, "minute": 48}
